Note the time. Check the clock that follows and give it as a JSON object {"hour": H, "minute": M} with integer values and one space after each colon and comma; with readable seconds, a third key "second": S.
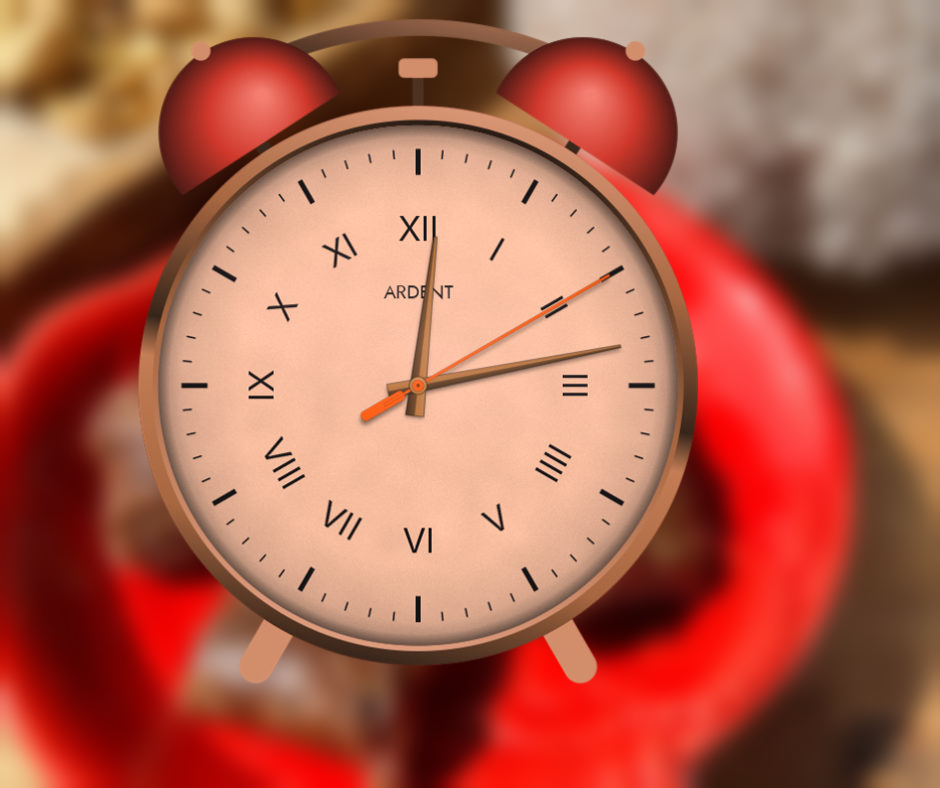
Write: {"hour": 12, "minute": 13, "second": 10}
